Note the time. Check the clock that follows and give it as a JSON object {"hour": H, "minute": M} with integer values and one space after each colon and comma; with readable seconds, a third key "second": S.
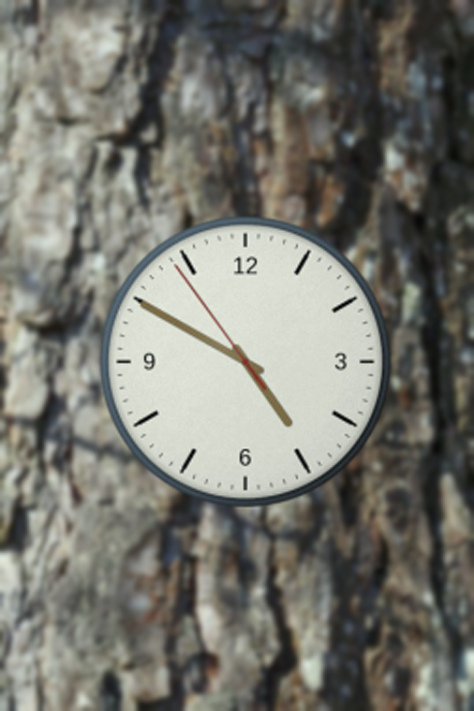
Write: {"hour": 4, "minute": 49, "second": 54}
